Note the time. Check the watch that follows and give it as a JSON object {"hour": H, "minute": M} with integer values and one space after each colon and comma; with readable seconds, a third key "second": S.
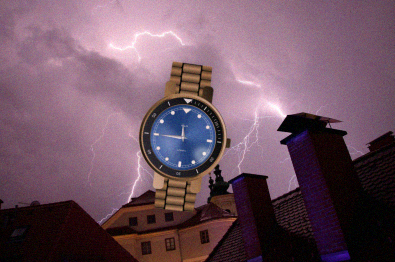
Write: {"hour": 11, "minute": 45}
